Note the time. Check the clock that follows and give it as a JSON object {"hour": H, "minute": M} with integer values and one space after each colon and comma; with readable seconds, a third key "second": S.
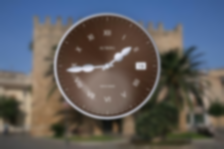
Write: {"hour": 1, "minute": 44}
